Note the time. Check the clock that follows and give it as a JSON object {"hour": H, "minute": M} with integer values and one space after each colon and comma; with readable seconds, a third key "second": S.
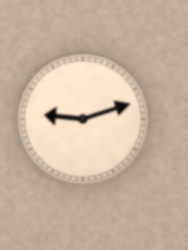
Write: {"hour": 9, "minute": 12}
